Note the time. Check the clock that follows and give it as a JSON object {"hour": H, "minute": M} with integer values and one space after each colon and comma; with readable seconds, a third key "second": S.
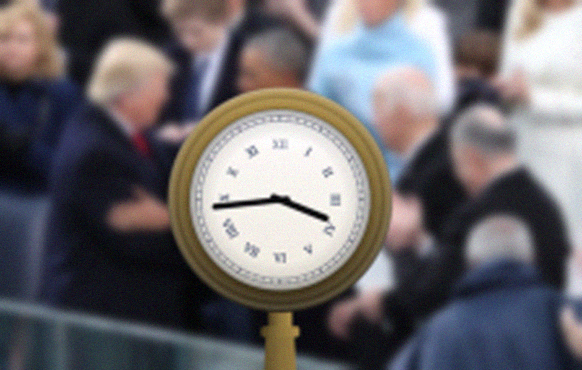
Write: {"hour": 3, "minute": 44}
